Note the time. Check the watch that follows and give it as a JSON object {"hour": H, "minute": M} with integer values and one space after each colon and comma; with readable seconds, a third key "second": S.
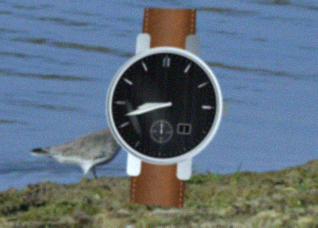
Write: {"hour": 8, "minute": 42}
